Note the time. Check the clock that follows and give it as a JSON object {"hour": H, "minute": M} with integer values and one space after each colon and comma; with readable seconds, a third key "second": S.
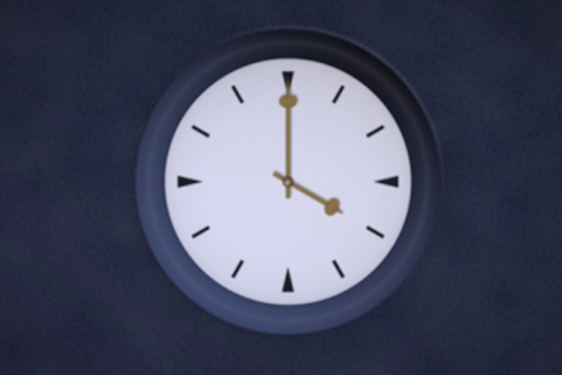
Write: {"hour": 4, "minute": 0}
